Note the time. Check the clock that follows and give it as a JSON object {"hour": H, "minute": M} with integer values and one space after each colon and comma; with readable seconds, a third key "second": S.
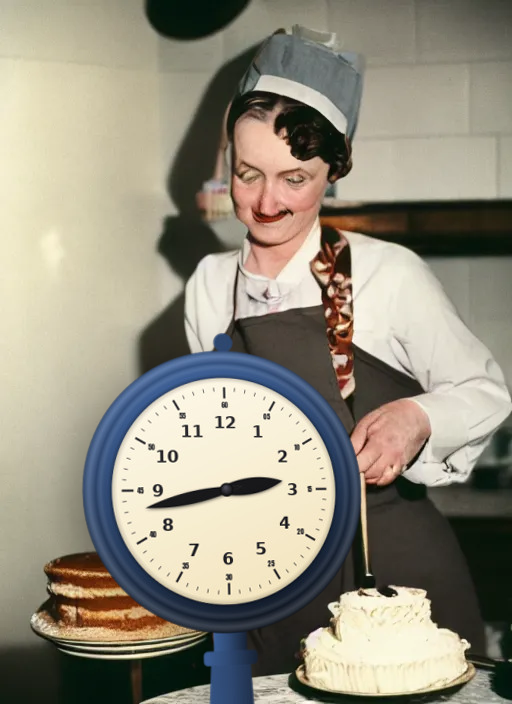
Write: {"hour": 2, "minute": 43}
